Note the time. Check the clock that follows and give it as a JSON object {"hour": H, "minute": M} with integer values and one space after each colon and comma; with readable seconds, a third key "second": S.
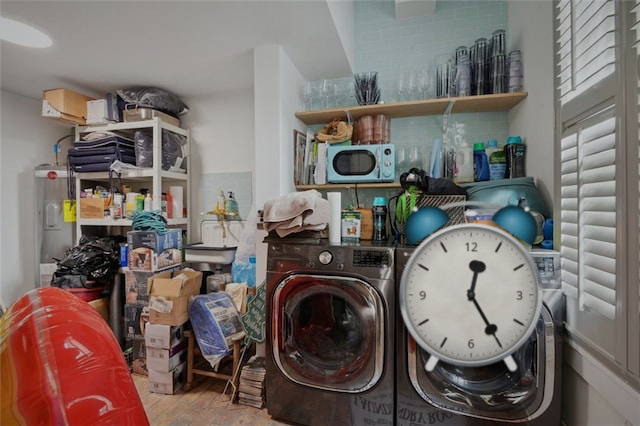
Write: {"hour": 12, "minute": 25}
